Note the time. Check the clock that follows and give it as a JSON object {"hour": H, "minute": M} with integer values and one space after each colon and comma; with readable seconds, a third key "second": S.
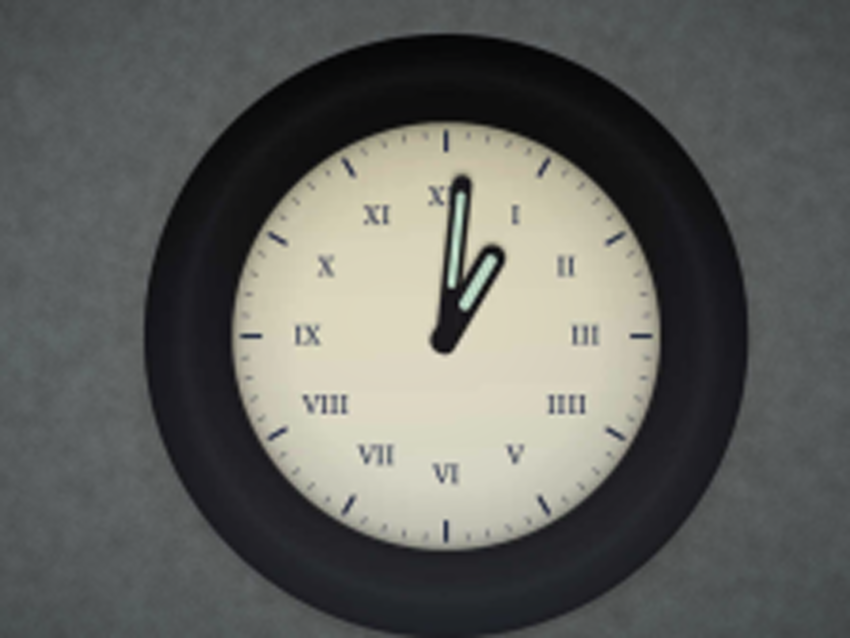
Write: {"hour": 1, "minute": 1}
